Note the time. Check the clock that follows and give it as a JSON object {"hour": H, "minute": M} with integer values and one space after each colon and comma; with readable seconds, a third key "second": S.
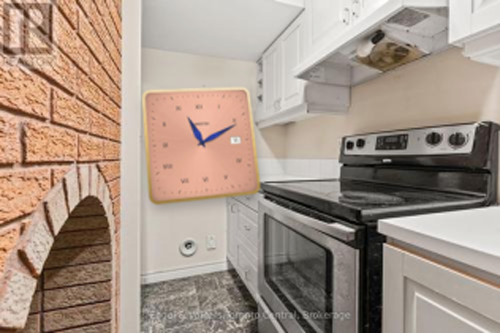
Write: {"hour": 11, "minute": 11}
